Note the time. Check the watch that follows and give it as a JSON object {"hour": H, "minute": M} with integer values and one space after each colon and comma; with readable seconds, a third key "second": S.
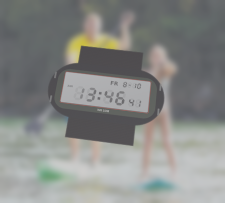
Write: {"hour": 13, "minute": 46, "second": 41}
